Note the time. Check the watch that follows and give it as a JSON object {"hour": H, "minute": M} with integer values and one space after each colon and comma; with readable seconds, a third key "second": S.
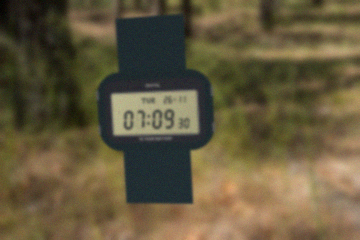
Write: {"hour": 7, "minute": 9}
